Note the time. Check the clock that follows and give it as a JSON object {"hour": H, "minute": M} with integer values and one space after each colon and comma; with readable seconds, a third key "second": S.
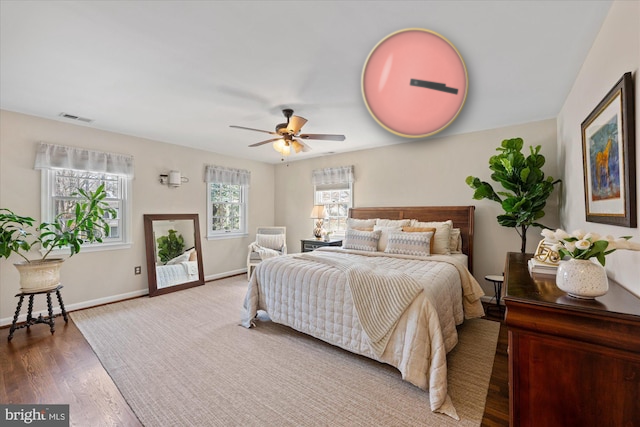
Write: {"hour": 3, "minute": 17}
